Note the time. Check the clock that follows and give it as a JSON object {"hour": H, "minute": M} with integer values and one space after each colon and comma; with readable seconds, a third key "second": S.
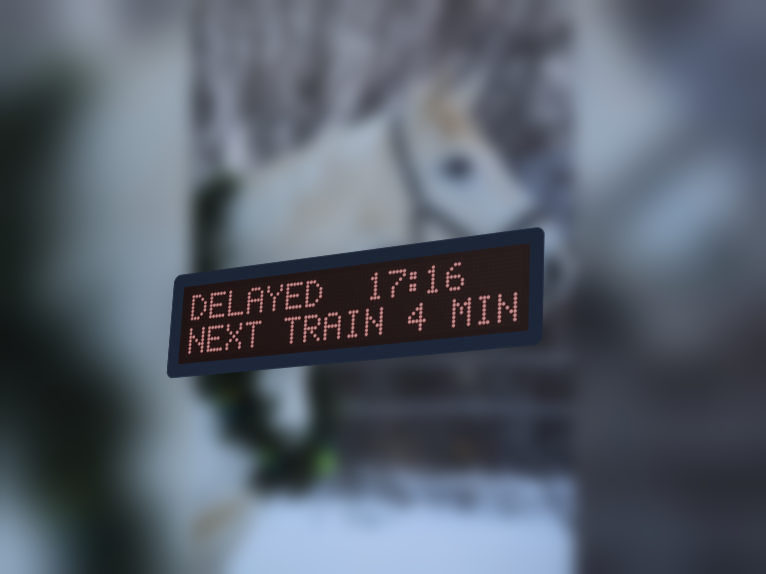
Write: {"hour": 17, "minute": 16}
